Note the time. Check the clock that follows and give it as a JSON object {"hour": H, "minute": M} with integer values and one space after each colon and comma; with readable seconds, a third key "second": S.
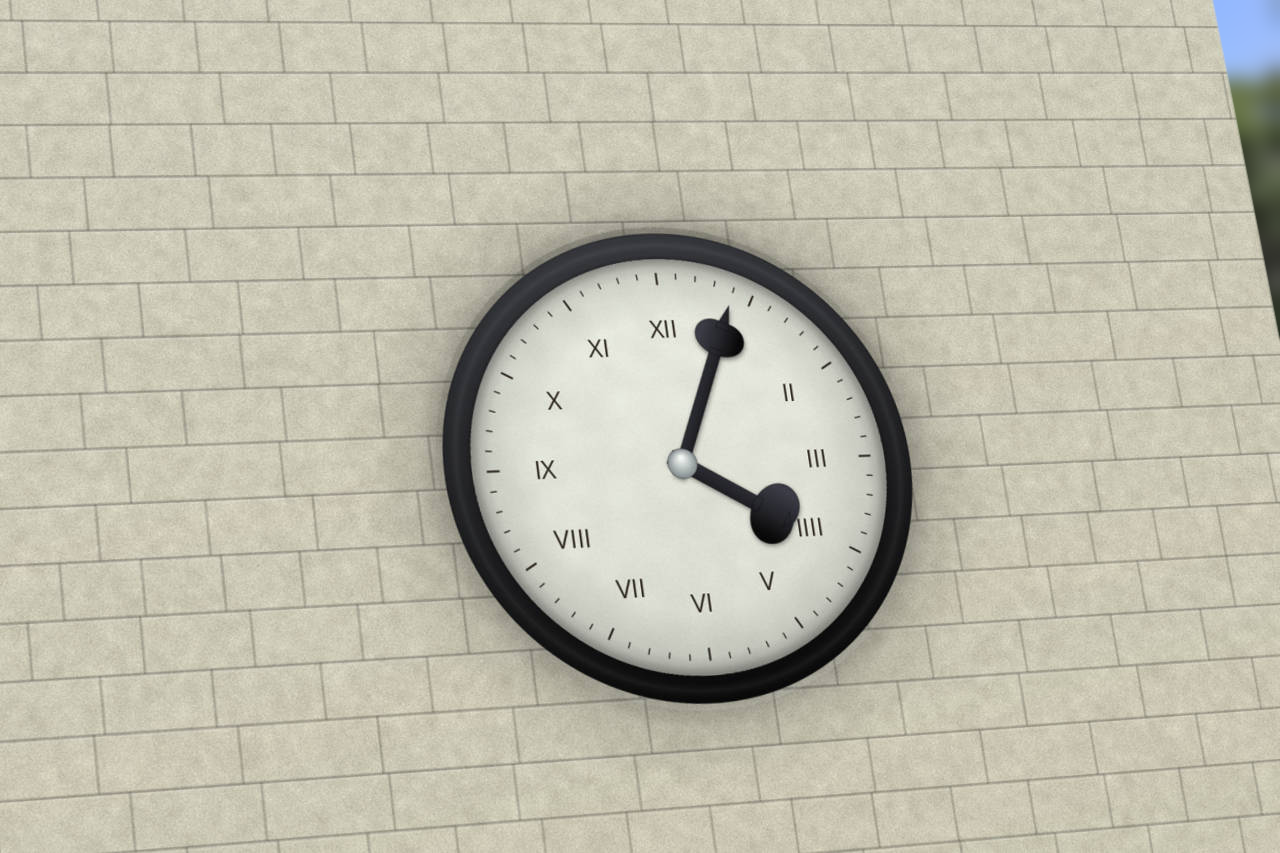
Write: {"hour": 4, "minute": 4}
